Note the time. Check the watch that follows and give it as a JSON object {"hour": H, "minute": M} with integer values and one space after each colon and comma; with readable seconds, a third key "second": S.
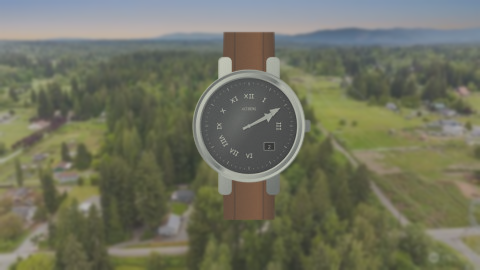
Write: {"hour": 2, "minute": 10}
